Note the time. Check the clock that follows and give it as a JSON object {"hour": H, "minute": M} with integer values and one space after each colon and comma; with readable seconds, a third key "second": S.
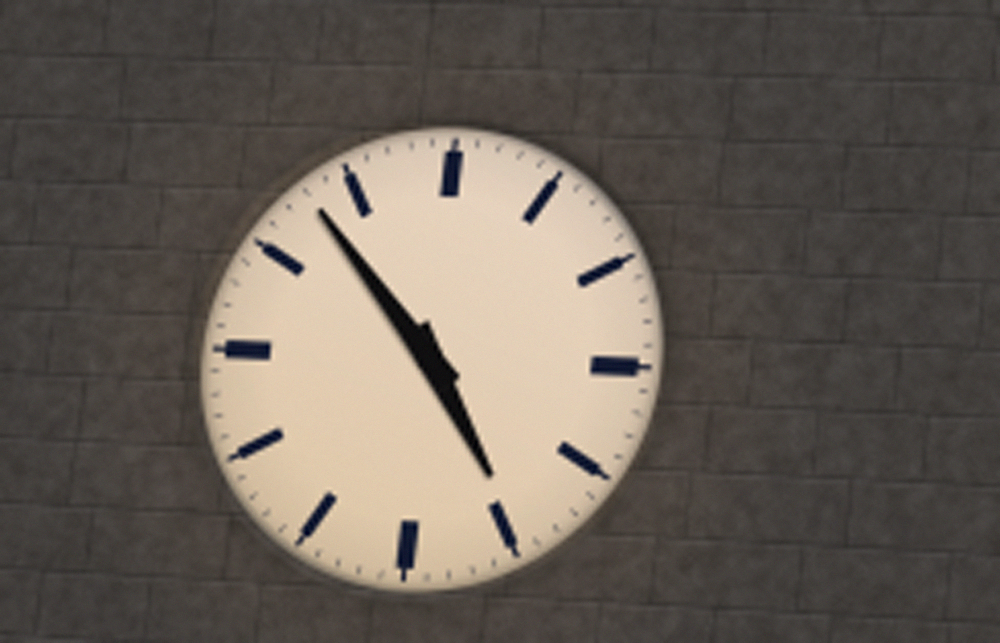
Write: {"hour": 4, "minute": 53}
